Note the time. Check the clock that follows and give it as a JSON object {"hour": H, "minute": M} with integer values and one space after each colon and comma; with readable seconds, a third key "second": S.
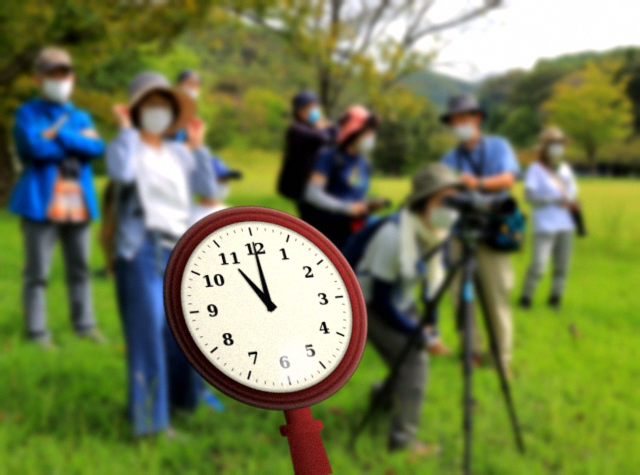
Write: {"hour": 11, "minute": 0}
